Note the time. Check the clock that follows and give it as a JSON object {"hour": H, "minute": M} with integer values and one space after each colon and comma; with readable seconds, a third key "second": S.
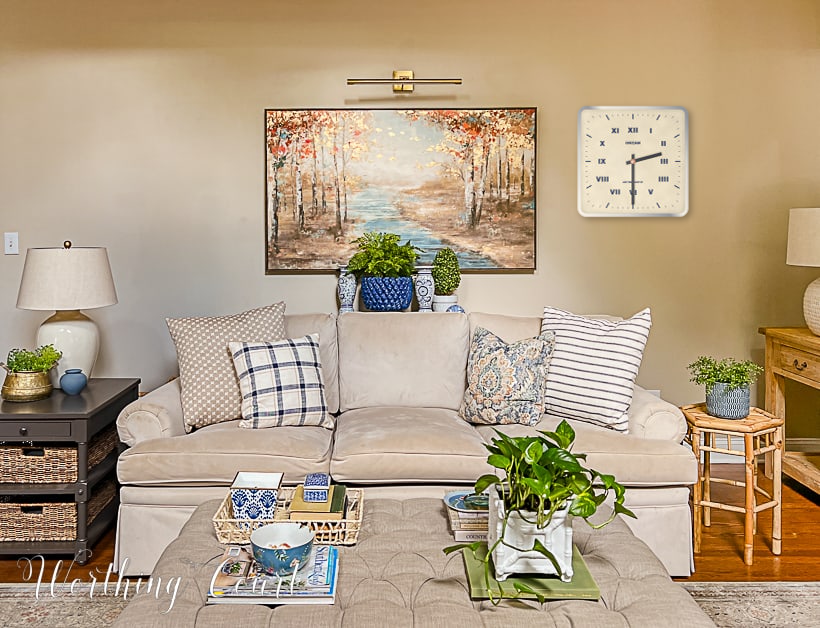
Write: {"hour": 2, "minute": 30}
